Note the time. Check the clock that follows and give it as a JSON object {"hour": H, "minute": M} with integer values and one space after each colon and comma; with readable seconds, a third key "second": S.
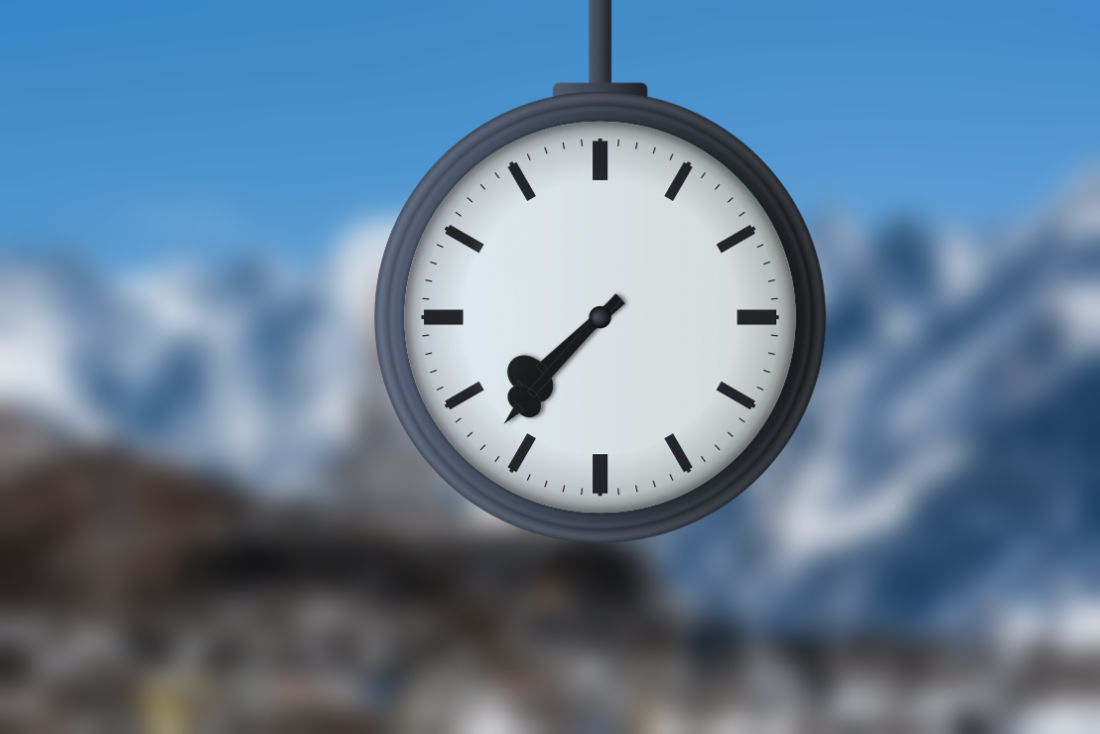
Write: {"hour": 7, "minute": 37}
